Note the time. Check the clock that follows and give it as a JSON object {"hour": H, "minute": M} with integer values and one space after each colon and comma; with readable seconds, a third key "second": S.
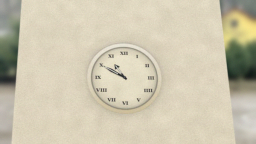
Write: {"hour": 10, "minute": 50}
